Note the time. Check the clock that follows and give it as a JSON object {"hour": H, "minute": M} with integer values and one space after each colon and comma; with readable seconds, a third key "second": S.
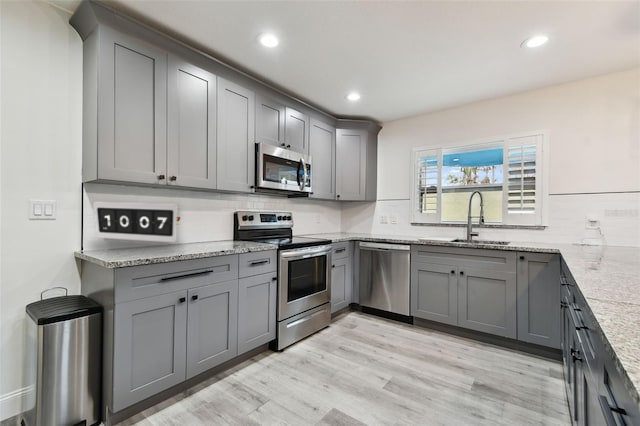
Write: {"hour": 10, "minute": 7}
